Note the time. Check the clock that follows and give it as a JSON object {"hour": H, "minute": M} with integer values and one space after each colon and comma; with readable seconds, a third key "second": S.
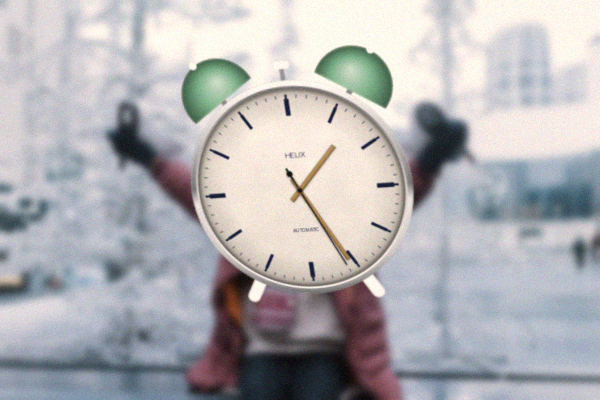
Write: {"hour": 1, "minute": 25, "second": 26}
